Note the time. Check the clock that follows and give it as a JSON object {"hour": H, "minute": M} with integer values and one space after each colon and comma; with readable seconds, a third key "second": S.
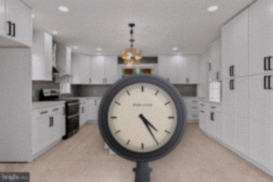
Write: {"hour": 4, "minute": 25}
